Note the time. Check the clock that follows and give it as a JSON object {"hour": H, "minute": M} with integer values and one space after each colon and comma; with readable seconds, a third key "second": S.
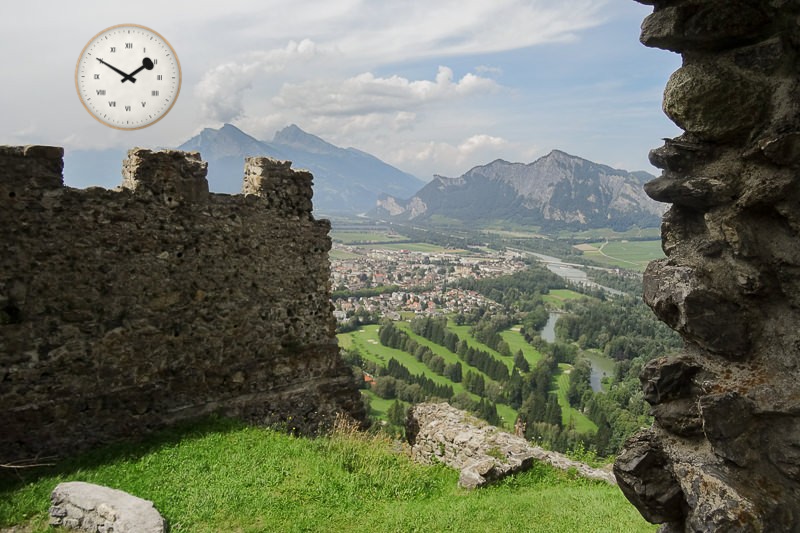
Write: {"hour": 1, "minute": 50}
